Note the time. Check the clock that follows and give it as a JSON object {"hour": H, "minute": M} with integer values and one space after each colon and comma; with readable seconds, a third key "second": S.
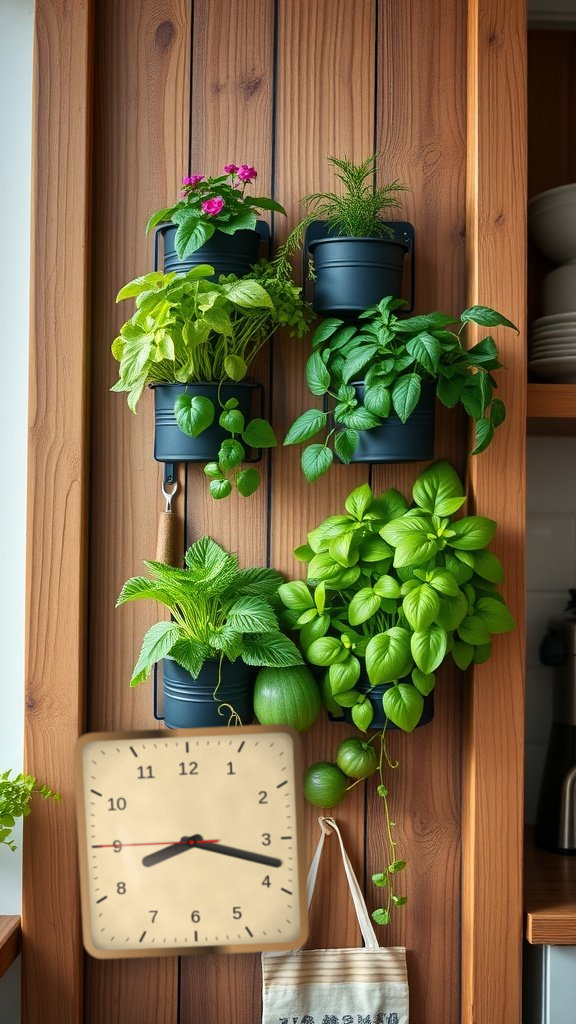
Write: {"hour": 8, "minute": 17, "second": 45}
